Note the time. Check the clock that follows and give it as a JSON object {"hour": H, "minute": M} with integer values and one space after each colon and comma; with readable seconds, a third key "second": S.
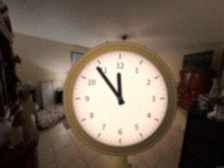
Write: {"hour": 11, "minute": 54}
